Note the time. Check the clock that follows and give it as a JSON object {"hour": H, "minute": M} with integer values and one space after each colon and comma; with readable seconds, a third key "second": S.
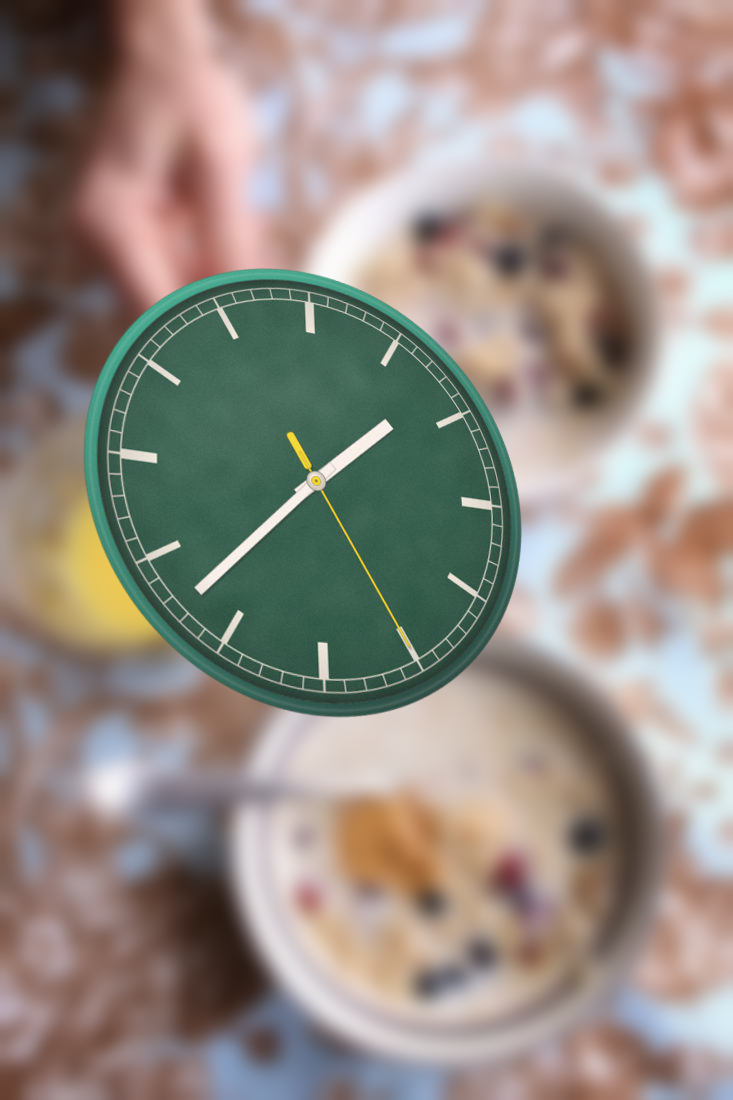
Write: {"hour": 1, "minute": 37, "second": 25}
